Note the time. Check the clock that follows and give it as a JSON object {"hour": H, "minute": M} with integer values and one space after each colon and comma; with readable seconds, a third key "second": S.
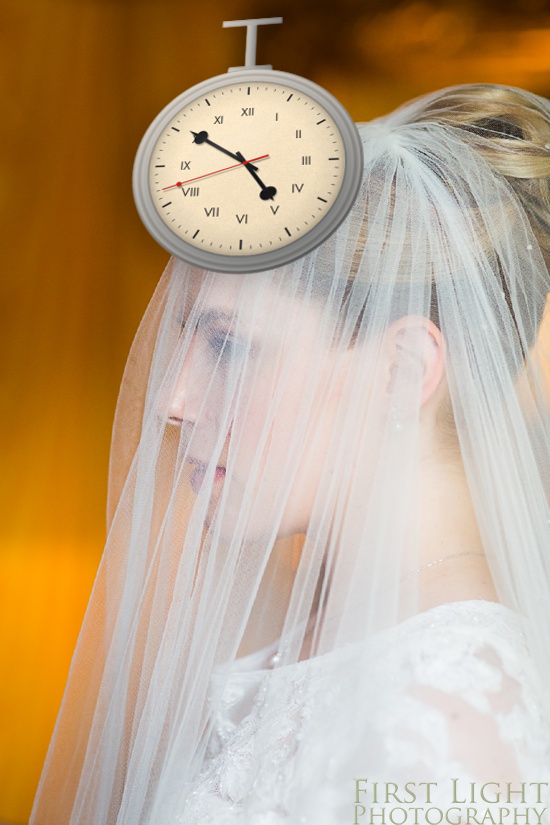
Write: {"hour": 4, "minute": 50, "second": 42}
